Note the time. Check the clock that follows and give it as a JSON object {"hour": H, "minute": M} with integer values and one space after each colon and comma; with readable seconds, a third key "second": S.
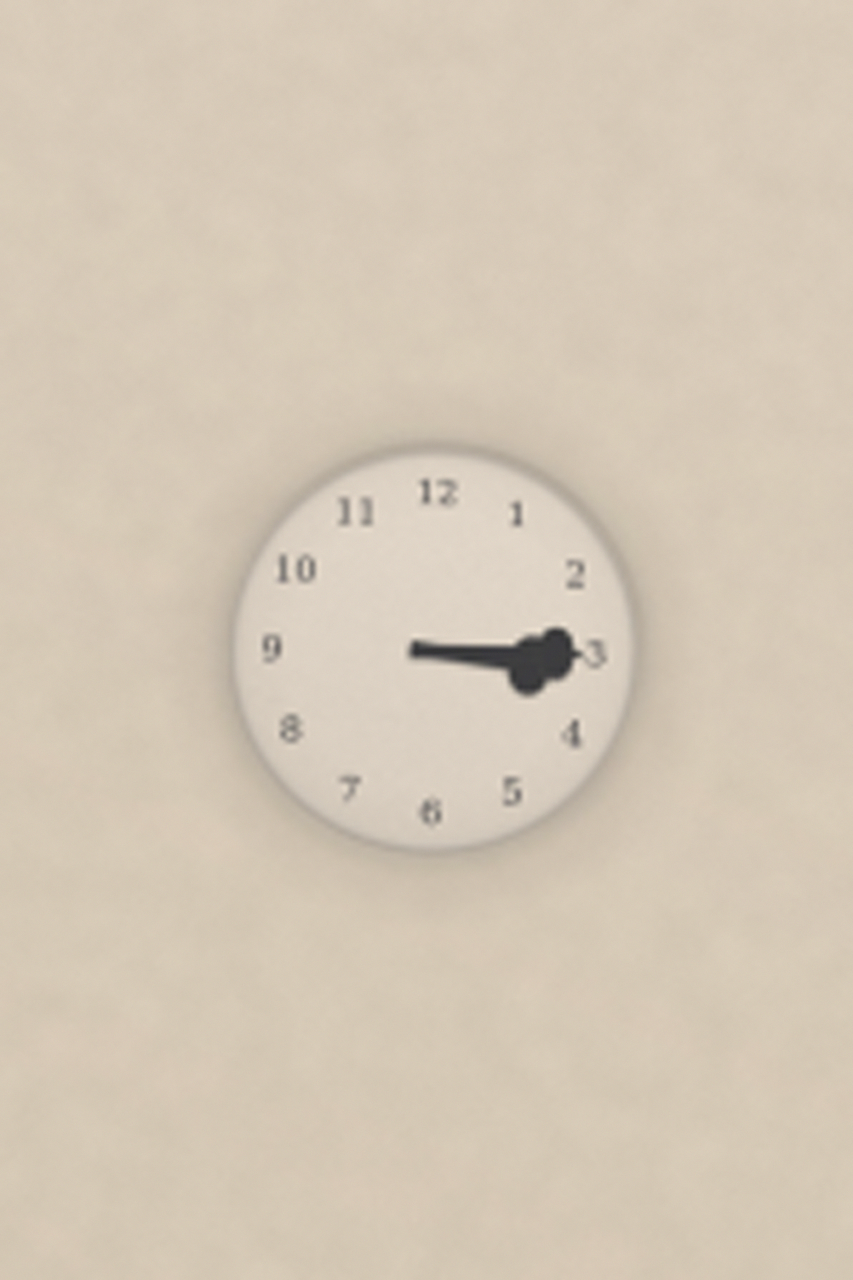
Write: {"hour": 3, "minute": 15}
